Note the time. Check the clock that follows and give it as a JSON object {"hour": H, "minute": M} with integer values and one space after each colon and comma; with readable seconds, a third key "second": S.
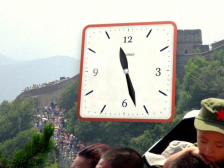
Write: {"hour": 11, "minute": 27}
